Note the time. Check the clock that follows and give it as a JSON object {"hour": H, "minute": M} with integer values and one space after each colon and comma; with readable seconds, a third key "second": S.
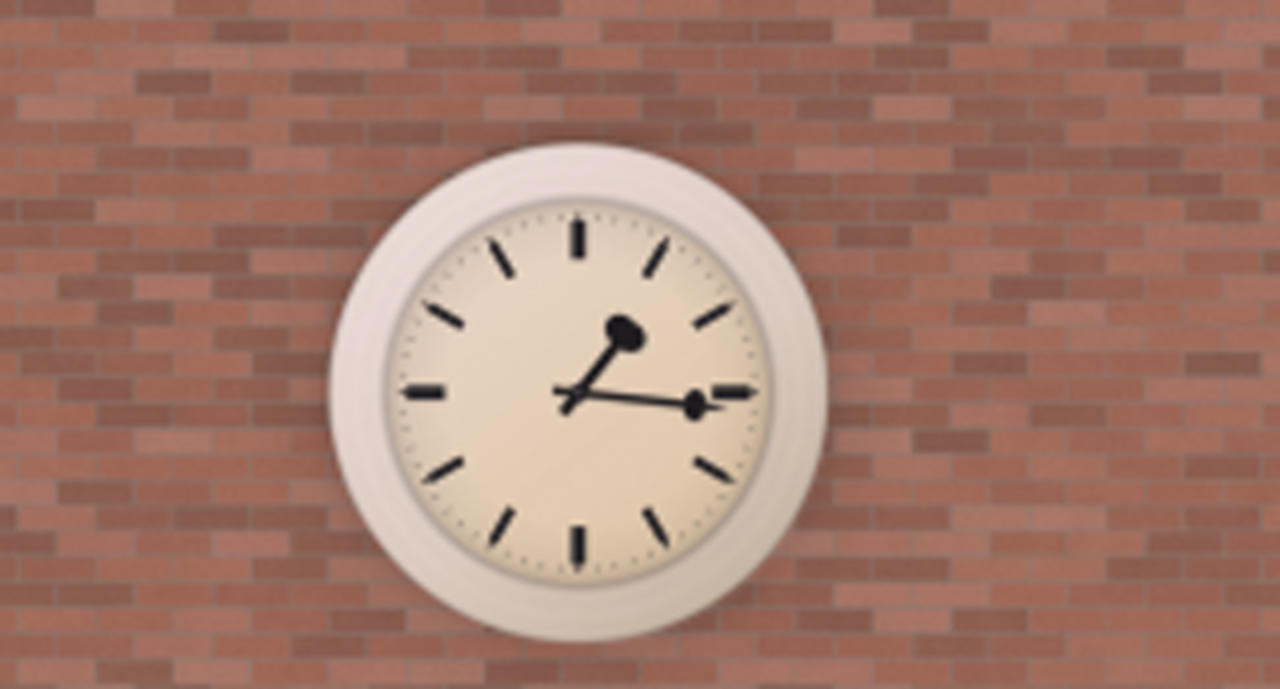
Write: {"hour": 1, "minute": 16}
